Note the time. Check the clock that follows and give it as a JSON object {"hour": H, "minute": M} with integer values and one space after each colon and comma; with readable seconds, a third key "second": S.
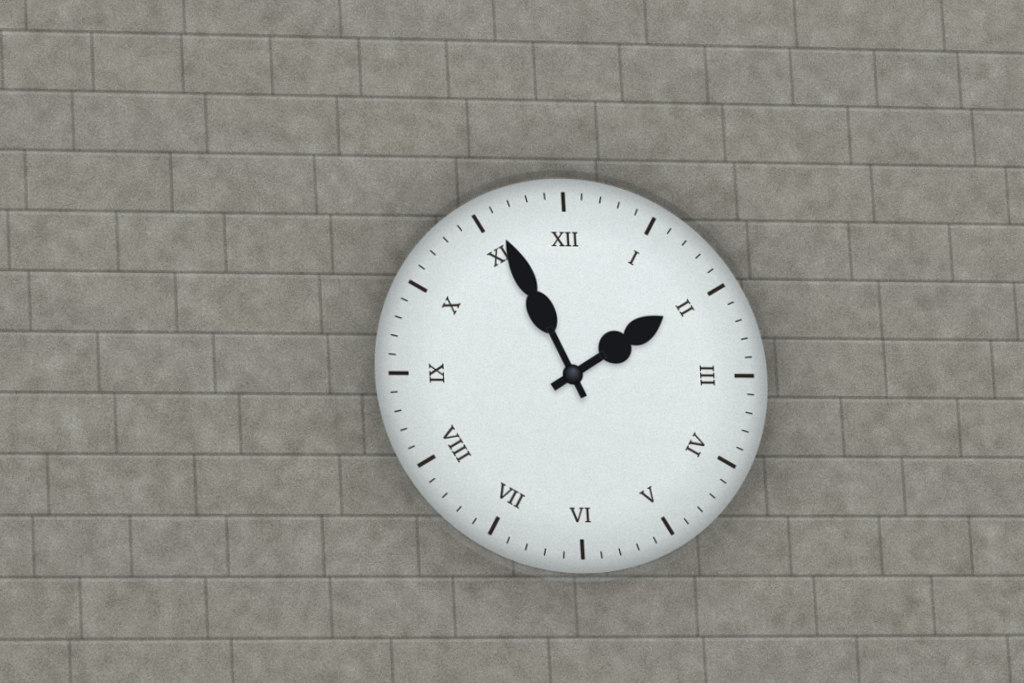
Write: {"hour": 1, "minute": 56}
